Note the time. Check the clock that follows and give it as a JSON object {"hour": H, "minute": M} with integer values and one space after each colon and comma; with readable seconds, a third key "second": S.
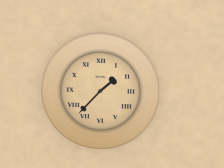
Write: {"hour": 1, "minute": 37}
